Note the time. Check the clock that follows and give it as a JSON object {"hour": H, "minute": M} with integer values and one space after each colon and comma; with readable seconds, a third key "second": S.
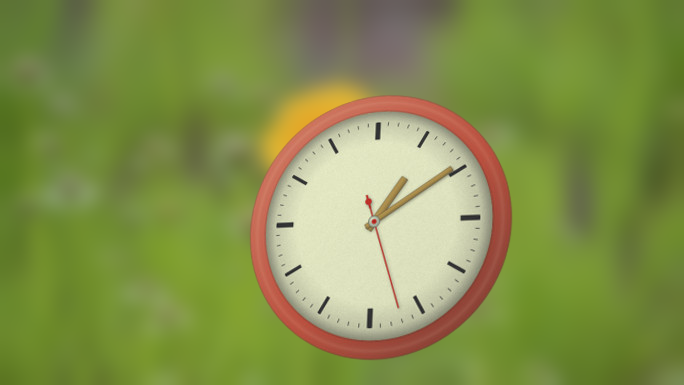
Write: {"hour": 1, "minute": 9, "second": 27}
